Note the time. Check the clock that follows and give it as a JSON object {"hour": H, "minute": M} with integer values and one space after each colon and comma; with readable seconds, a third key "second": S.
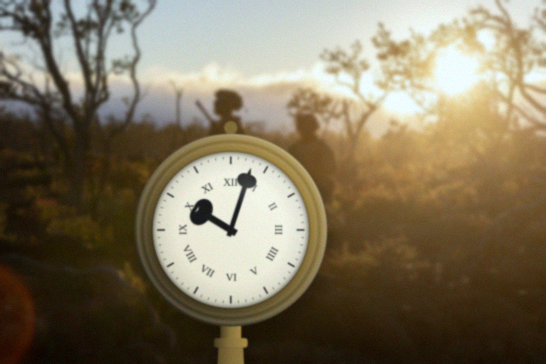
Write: {"hour": 10, "minute": 3}
